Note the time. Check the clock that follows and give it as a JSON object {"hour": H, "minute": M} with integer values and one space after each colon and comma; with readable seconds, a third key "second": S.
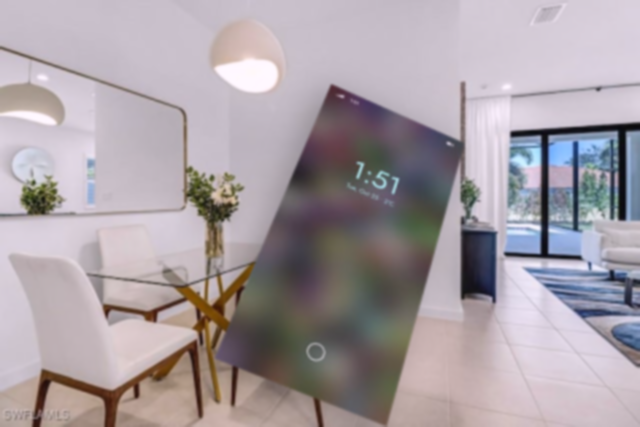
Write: {"hour": 1, "minute": 51}
